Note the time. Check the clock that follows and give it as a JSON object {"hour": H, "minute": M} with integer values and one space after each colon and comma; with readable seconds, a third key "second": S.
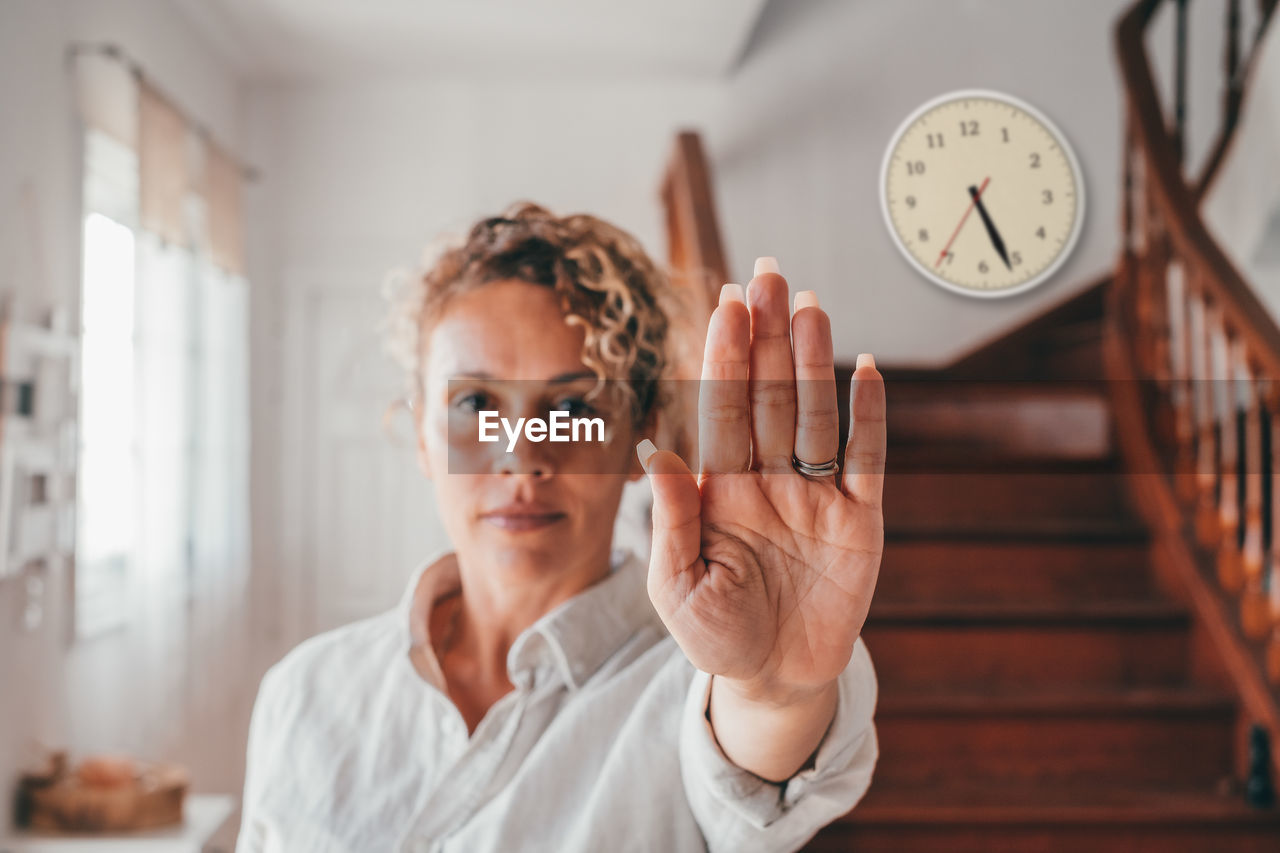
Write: {"hour": 5, "minute": 26, "second": 36}
